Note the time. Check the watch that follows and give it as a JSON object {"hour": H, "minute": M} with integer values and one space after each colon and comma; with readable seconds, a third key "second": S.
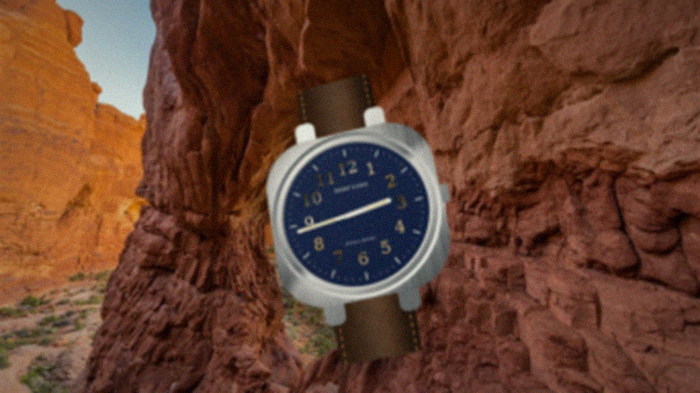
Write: {"hour": 2, "minute": 44}
